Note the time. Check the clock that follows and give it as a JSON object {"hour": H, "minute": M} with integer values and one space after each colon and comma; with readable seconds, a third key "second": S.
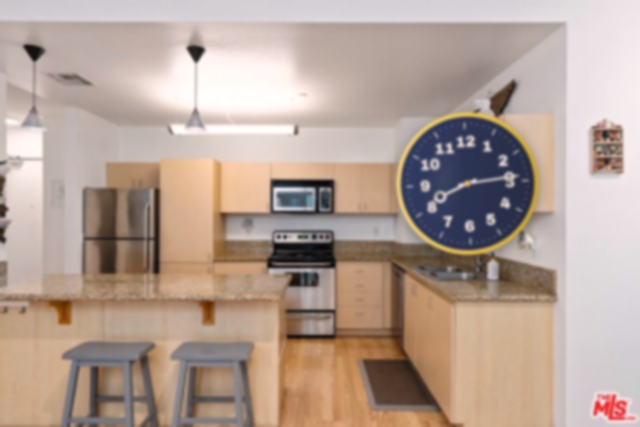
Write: {"hour": 8, "minute": 14}
